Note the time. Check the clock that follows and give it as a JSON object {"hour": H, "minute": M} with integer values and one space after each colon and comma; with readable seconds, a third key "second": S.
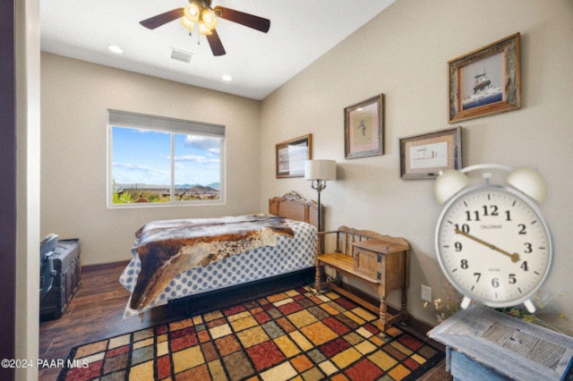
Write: {"hour": 3, "minute": 49}
